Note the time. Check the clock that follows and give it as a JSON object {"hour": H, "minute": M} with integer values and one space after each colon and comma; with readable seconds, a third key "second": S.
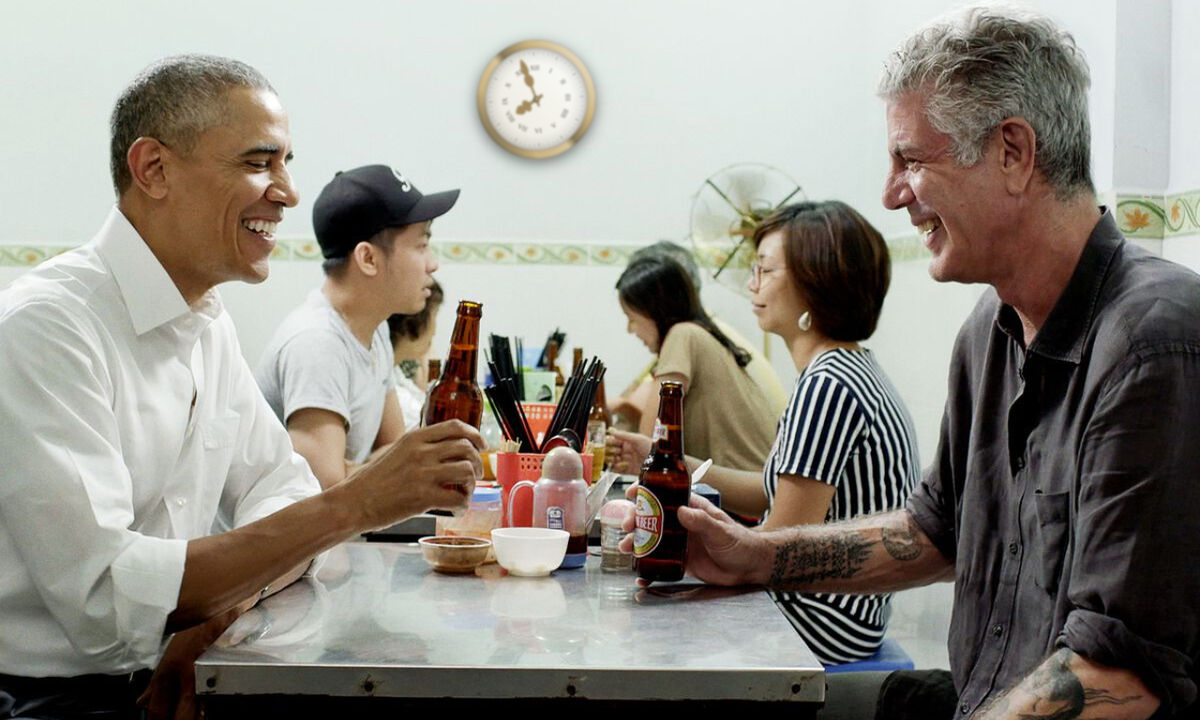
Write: {"hour": 7, "minute": 57}
